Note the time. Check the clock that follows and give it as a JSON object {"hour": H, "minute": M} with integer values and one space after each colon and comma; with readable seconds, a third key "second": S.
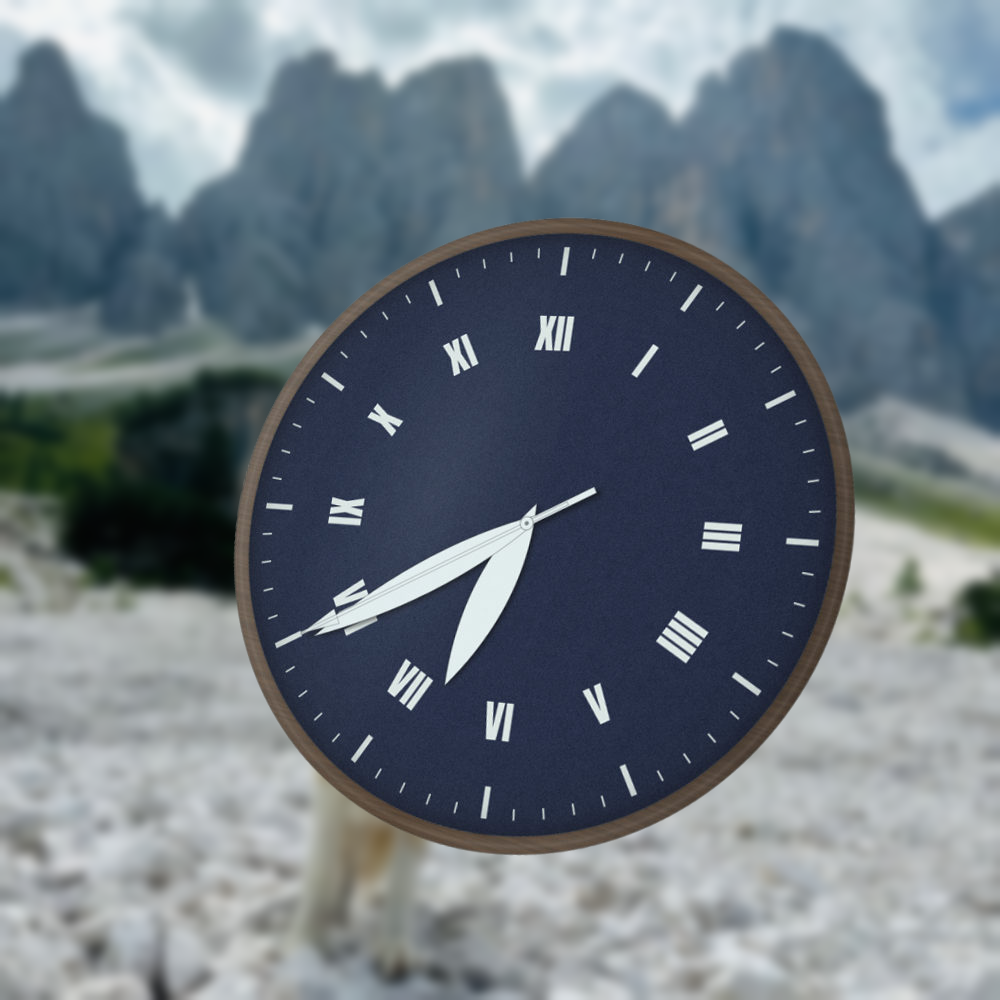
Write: {"hour": 6, "minute": 39, "second": 40}
